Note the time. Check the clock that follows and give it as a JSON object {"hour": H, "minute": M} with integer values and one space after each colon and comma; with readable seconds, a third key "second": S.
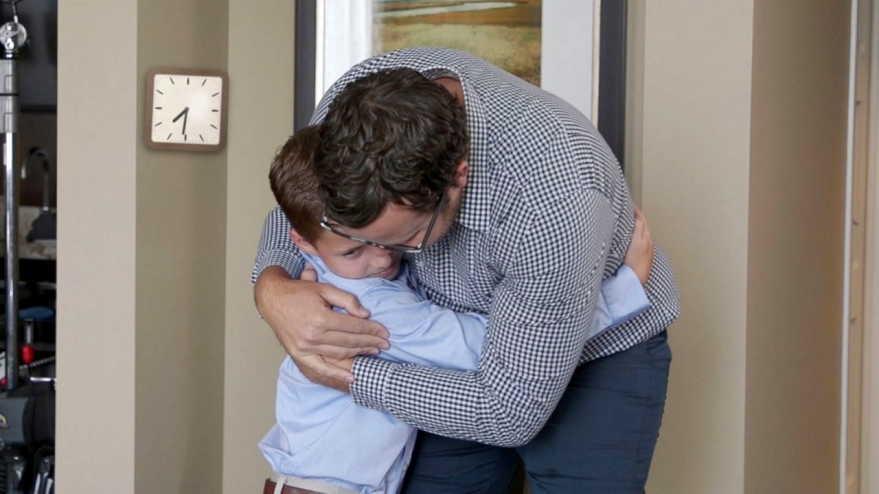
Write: {"hour": 7, "minute": 31}
